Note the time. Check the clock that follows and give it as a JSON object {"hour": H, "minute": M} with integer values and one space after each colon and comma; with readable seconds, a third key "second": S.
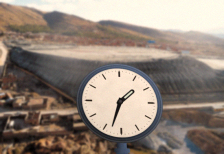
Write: {"hour": 1, "minute": 33}
